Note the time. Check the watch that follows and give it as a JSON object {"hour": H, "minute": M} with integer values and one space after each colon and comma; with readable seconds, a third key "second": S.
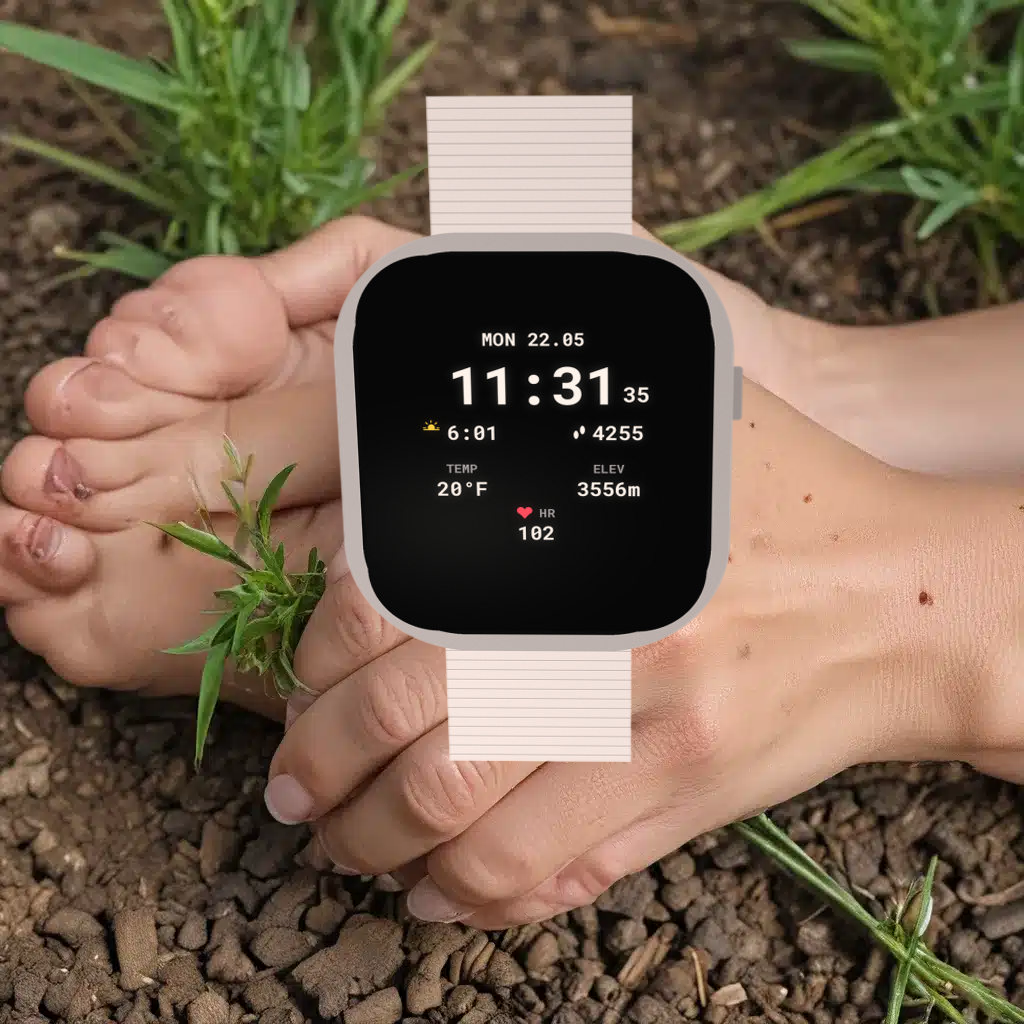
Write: {"hour": 11, "minute": 31, "second": 35}
